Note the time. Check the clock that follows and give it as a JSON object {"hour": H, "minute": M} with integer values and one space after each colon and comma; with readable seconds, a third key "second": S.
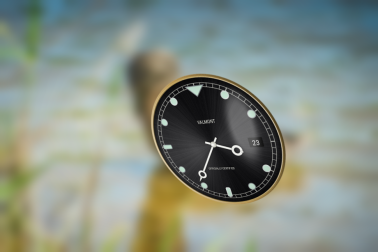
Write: {"hour": 3, "minute": 36}
